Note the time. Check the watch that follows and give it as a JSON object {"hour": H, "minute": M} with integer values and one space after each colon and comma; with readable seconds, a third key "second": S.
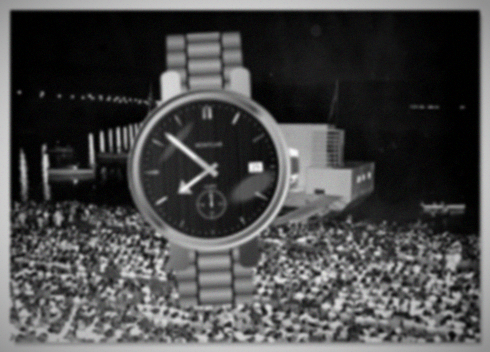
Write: {"hour": 7, "minute": 52}
